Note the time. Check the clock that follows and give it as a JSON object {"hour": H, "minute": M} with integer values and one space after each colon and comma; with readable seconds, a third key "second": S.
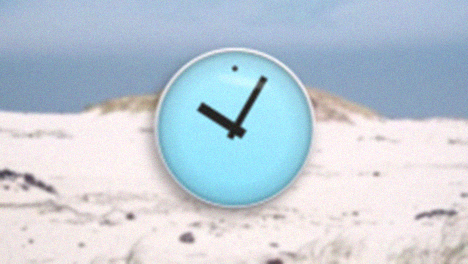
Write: {"hour": 10, "minute": 5}
